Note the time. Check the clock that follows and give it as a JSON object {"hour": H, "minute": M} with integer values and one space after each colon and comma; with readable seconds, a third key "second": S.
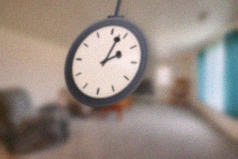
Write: {"hour": 2, "minute": 3}
